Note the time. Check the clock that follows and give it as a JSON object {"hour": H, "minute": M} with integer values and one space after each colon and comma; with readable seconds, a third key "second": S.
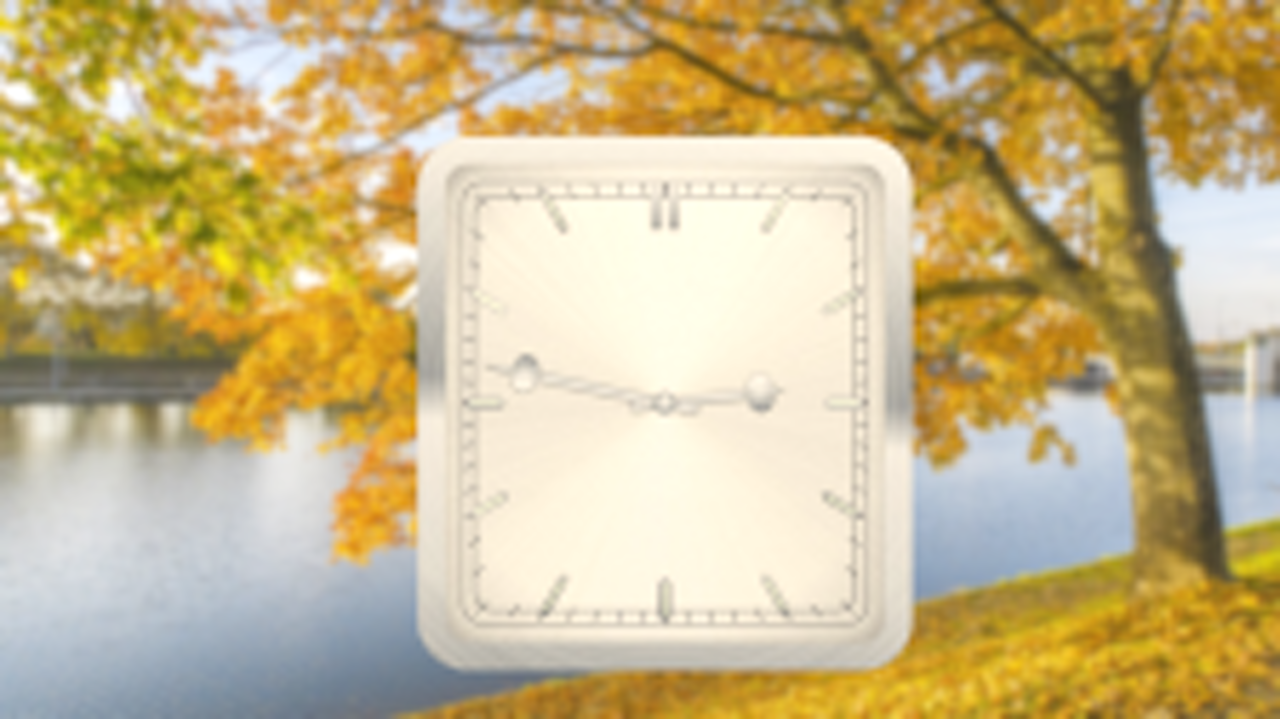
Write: {"hour": 2, "minute": 47}
